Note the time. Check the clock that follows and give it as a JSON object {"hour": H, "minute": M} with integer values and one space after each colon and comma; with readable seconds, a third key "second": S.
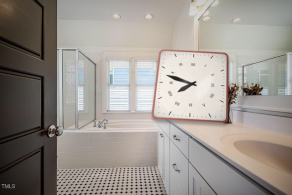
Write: {"hour": 7, "minute": 48}
